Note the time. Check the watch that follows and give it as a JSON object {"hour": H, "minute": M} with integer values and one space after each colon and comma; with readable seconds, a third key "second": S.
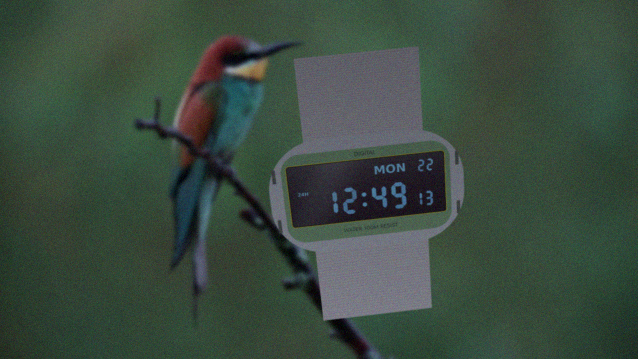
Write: {"hour": 12, "minute": 49, "second": 13}
